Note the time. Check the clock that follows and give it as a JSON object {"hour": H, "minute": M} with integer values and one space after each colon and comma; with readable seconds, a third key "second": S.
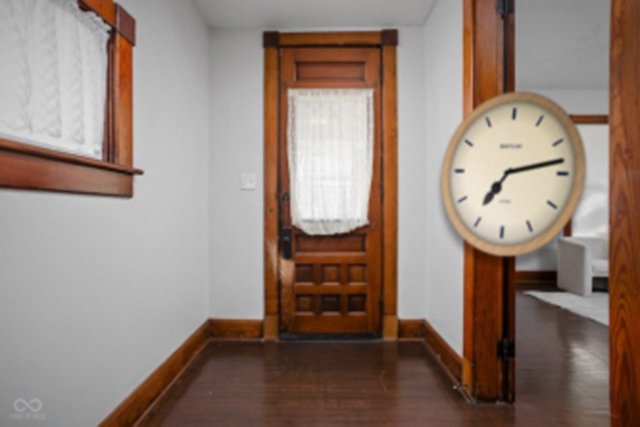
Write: {"hour": 7, "minute": 13}
